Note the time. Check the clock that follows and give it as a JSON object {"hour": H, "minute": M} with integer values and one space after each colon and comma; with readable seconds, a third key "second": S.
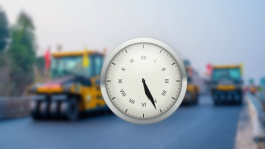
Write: {"hour": 5, "minute": 26}
